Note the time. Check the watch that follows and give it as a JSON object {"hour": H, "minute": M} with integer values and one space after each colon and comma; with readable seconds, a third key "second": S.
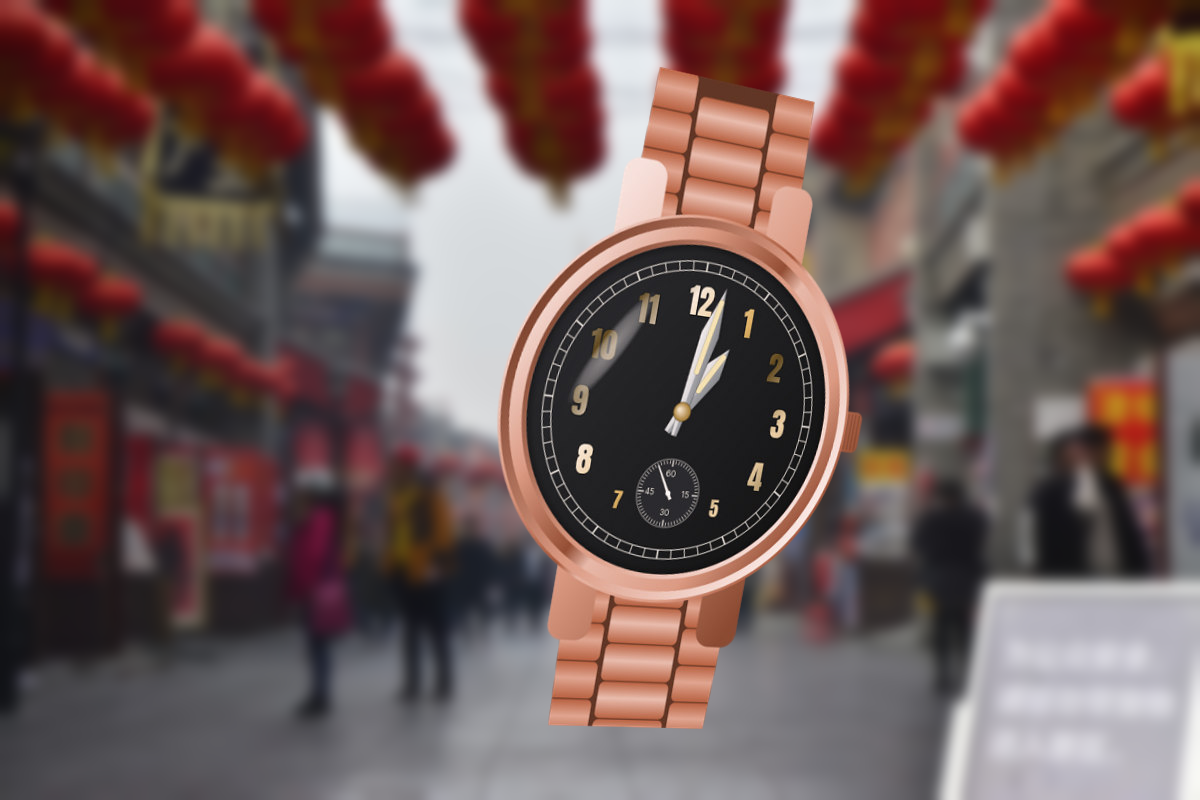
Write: {"hour": 1, "minute": 1, "second": 55}
